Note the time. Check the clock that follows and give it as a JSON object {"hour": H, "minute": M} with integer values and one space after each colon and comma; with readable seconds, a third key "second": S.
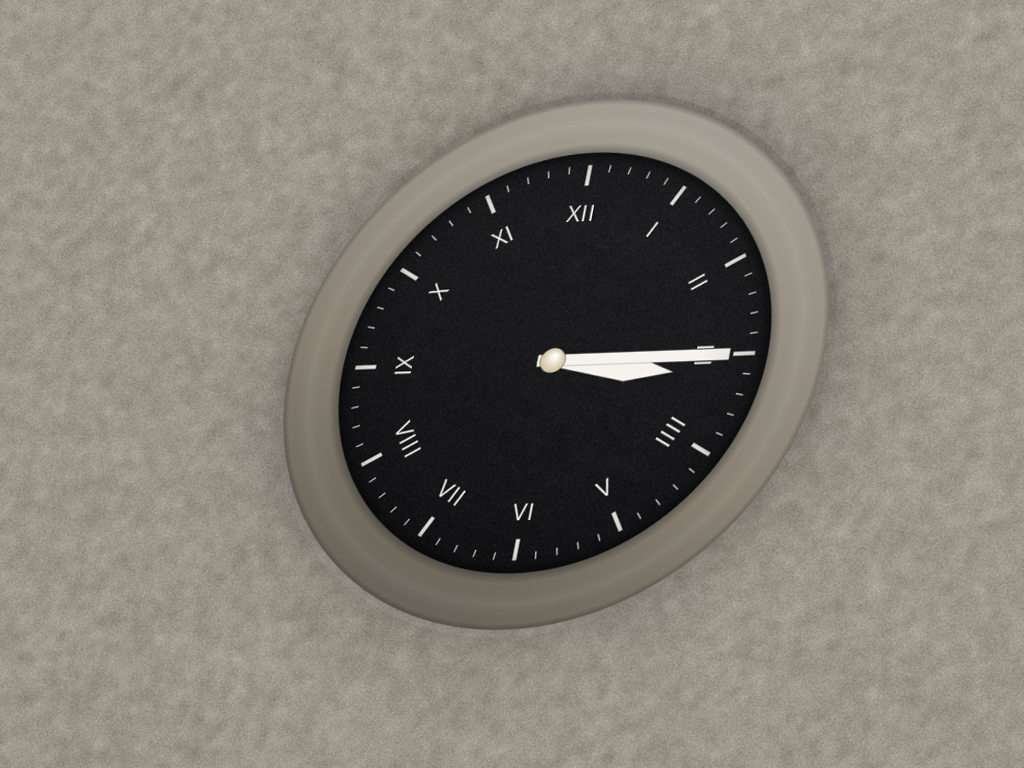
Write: {"hour": 3, "minute": 15}
